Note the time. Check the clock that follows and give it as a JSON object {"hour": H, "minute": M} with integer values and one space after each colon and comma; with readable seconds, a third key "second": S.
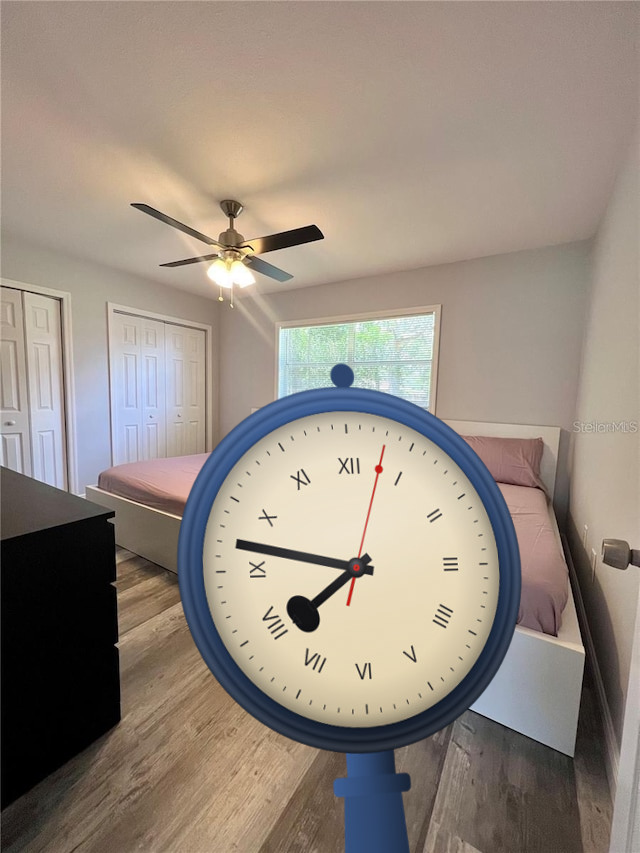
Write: {"hour": 7, "minute": 47, "second": 3}
